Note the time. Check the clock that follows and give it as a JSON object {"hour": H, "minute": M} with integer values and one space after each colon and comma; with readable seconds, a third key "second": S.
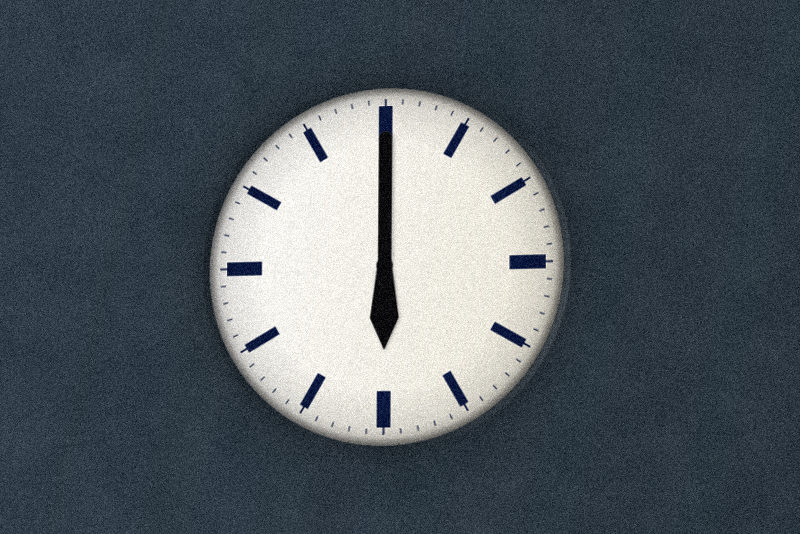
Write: {"hour": 6, "minute": 0}
